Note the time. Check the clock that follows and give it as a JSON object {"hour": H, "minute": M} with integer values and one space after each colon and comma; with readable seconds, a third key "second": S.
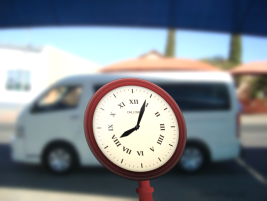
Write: {"hour": 8, "minute": 4}
